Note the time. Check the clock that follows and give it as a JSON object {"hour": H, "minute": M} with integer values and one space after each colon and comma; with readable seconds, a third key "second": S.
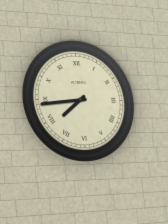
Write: {"hour": 7, "minute": 44}
